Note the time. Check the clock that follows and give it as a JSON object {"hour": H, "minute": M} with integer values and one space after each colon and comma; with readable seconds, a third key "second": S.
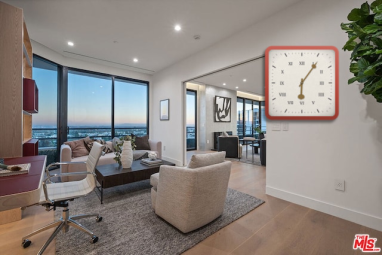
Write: {"hour": 6, "minute": 6}
